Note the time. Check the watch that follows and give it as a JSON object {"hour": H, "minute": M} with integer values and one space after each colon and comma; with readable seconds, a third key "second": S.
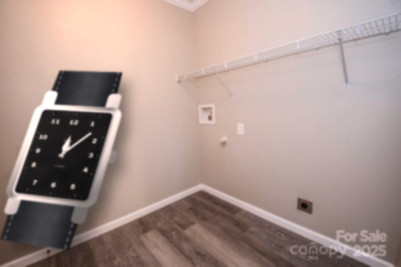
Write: {"hour": 12, "minute": 7}
